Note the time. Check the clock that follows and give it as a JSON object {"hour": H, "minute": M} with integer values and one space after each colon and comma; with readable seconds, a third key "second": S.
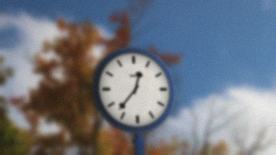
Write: {"hour": 12, "minute": 37}
